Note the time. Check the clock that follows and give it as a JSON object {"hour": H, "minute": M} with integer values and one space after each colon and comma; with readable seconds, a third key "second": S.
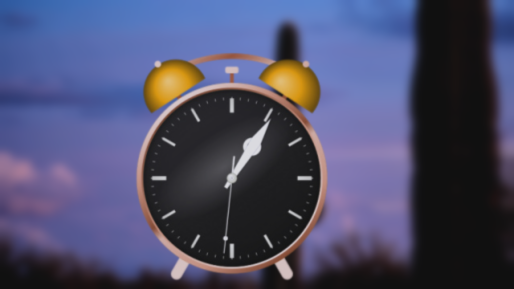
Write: {"hour": 1, "minute": 5, "second": 31}
